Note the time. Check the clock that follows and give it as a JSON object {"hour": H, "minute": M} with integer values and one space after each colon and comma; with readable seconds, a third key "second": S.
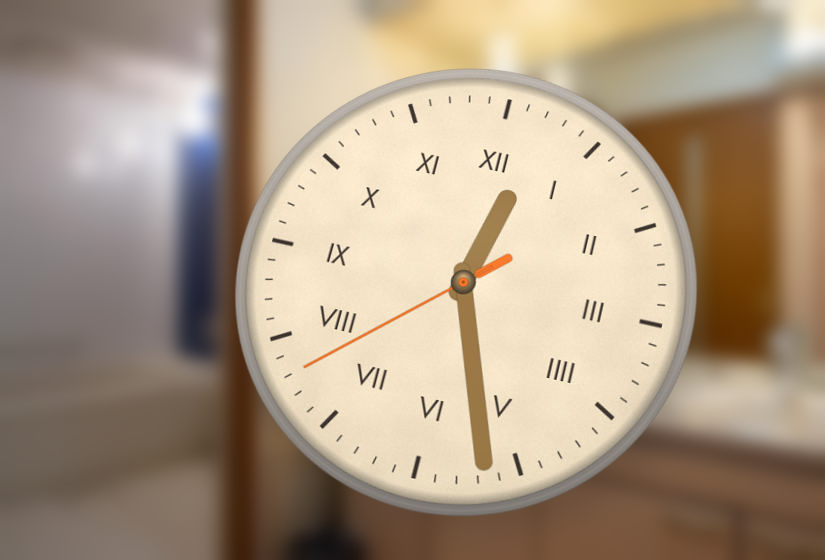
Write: {"hour": 12, "minute": 26, "second": 38}
